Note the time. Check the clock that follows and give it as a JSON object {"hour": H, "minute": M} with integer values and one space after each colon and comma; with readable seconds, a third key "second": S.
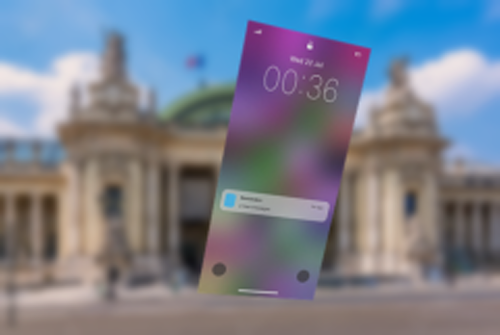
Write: {"hour": 0, "minute": 36}
